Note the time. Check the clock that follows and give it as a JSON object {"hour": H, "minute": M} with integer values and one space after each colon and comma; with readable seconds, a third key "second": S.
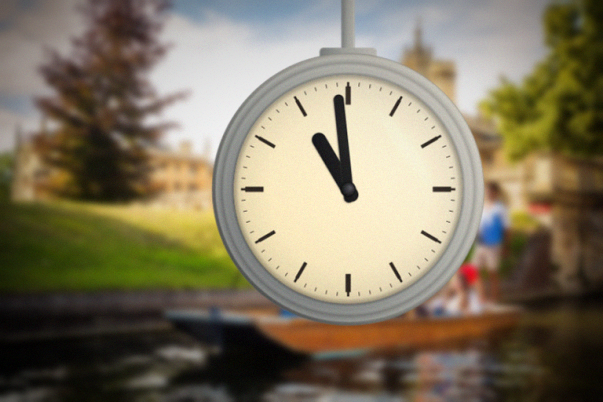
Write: {"hour": 10, "minute": 59}
